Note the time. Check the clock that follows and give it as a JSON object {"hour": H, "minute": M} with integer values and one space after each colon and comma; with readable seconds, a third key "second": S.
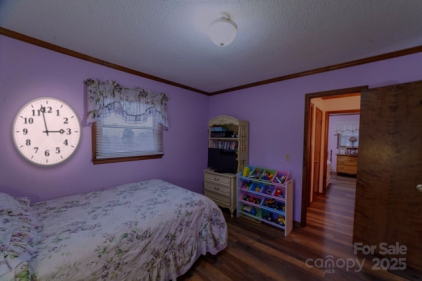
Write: {"hour": 2, "minute": 58}
